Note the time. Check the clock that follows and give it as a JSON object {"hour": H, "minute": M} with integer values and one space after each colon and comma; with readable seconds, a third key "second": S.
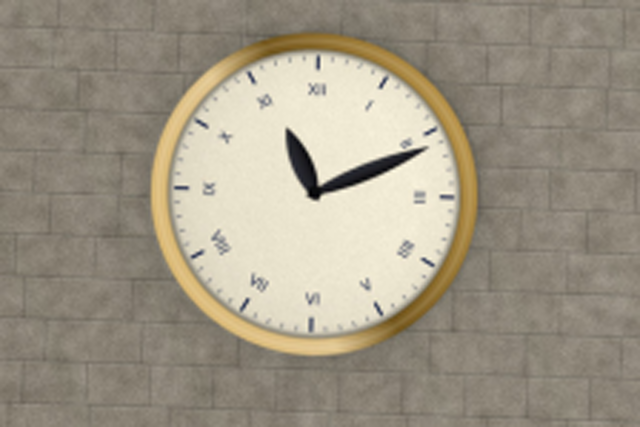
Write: {"hour": 11, "minute": 11}
